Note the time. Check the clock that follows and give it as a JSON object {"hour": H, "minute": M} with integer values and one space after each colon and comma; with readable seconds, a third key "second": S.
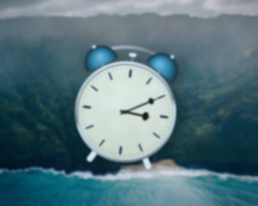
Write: {"hour": 3, "minute": 10}
